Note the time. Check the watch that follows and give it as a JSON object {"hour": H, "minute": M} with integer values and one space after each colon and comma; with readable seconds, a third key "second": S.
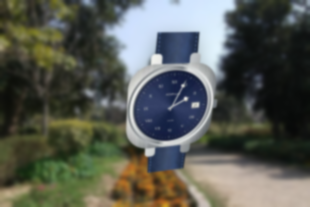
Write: {"hour": 2, "minute": 4}
